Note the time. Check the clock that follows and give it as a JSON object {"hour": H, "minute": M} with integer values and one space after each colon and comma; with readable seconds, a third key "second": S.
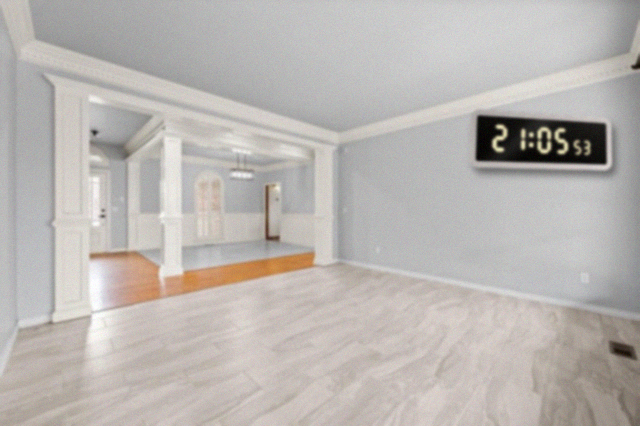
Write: {"hour": 21, "minute": 5, "second": 53}
